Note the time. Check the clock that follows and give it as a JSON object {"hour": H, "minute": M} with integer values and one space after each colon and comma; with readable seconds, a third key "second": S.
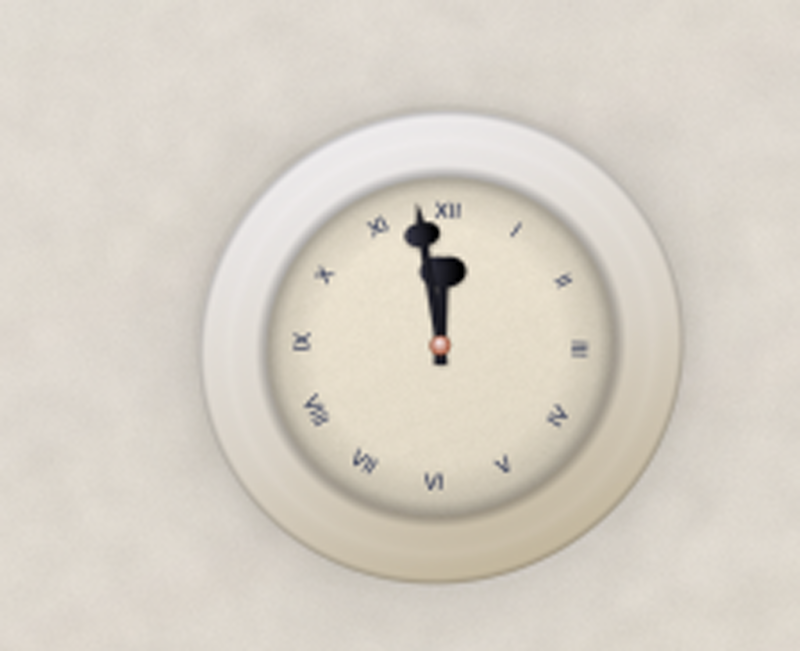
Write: {"hour": 11, "minute": 58}
